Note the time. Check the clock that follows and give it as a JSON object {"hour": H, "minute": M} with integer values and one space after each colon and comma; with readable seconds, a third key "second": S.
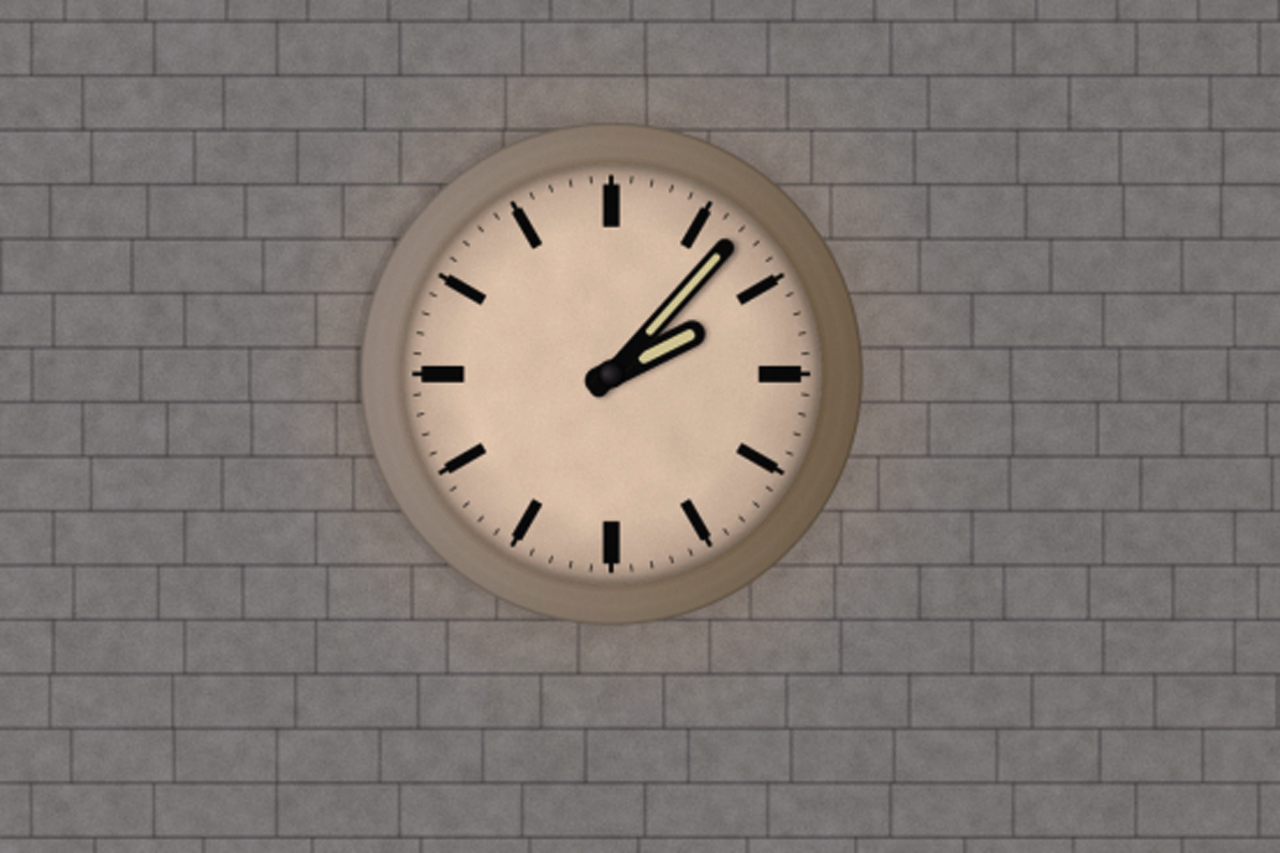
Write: {"hour": 2, "minute": 7}
